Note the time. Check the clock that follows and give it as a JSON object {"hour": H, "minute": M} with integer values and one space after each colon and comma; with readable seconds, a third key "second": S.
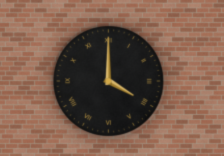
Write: {"hour": 4, "minute": 0}
